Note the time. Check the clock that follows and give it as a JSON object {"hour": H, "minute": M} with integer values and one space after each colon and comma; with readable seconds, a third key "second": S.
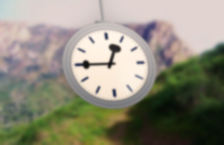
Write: {"hour": 12, "minute": 45}
